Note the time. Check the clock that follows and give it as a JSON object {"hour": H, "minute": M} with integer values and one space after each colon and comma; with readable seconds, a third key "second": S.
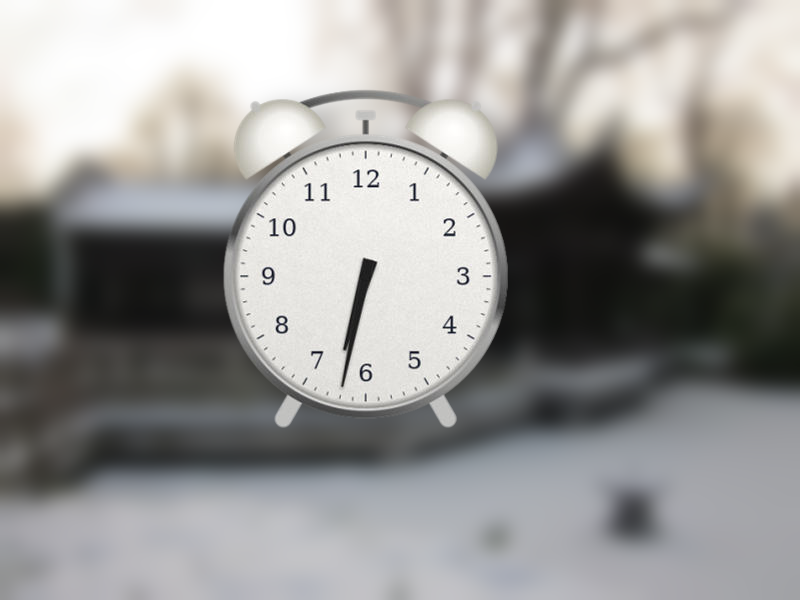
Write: {"hour": 6, "minute": 32}
